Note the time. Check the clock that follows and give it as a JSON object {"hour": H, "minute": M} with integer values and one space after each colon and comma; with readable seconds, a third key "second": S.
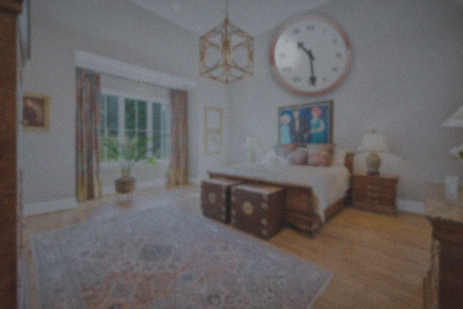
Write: {"hour": 10, "minute": 29}
